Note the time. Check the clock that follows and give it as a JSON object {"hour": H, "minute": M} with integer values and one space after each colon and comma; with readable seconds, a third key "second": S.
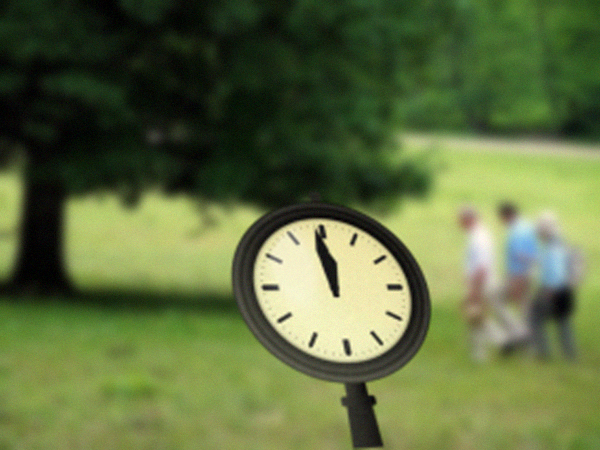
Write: {"hour": 11, "minute": 59}
